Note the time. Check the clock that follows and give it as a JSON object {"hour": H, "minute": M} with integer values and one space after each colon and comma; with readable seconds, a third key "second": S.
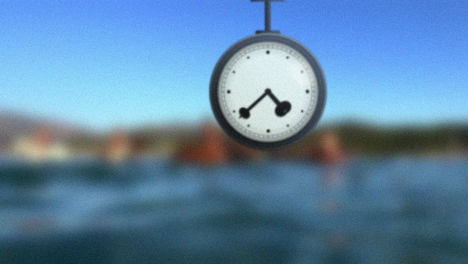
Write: {"hour": 4, "minute": 38}
